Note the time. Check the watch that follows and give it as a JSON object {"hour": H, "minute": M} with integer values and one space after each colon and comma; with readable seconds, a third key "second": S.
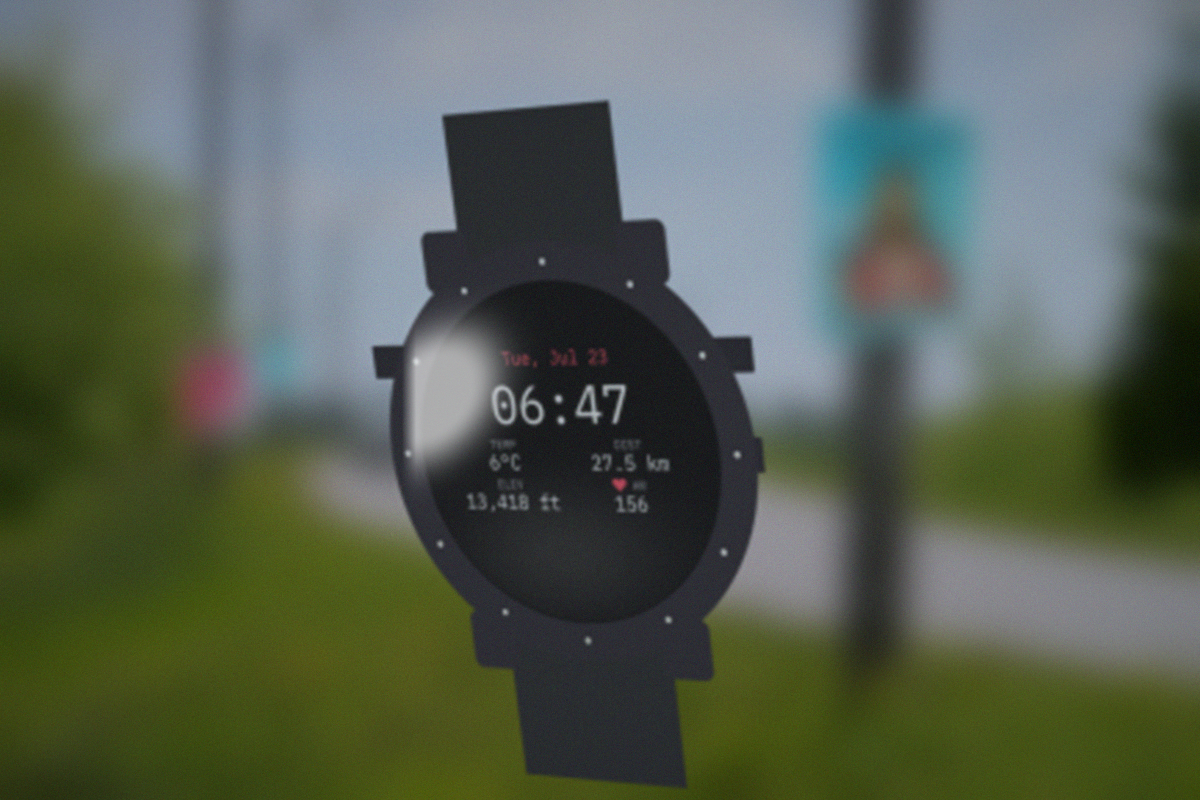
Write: {"hour": 6, "minute": 47}
